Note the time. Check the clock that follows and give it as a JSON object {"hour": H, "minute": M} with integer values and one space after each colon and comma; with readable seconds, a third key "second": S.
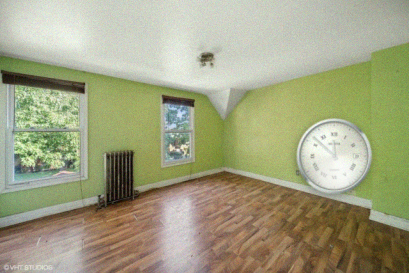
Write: {"hour": 11, "minute": 52}
